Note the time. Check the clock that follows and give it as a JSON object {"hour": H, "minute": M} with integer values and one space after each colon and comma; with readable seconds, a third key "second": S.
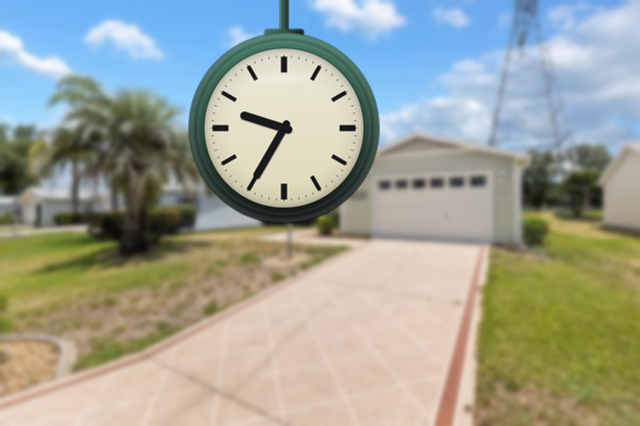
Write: {"hour": 9, "minute": 35}
